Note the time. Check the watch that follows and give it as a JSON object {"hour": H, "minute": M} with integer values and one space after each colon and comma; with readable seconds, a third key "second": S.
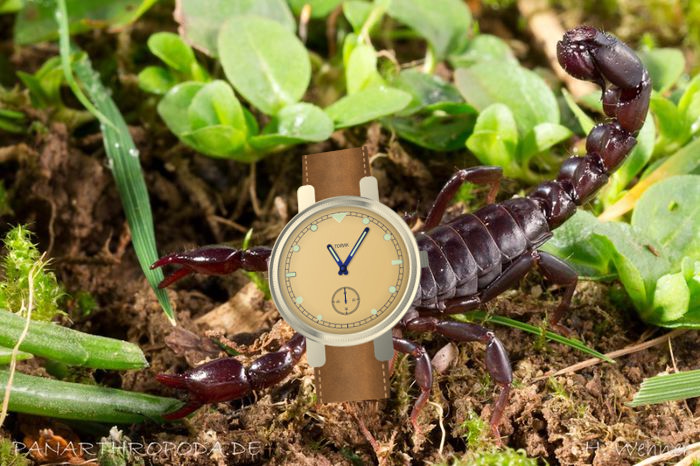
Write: {"hour": 11, "minute": 6}
